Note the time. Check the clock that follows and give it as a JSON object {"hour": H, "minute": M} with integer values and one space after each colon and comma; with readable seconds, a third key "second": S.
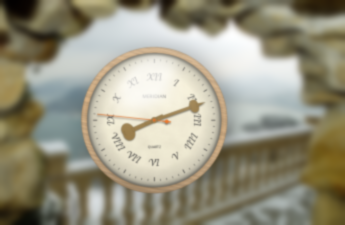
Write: {"hour": 8, "minute": 11, "second": 46}
